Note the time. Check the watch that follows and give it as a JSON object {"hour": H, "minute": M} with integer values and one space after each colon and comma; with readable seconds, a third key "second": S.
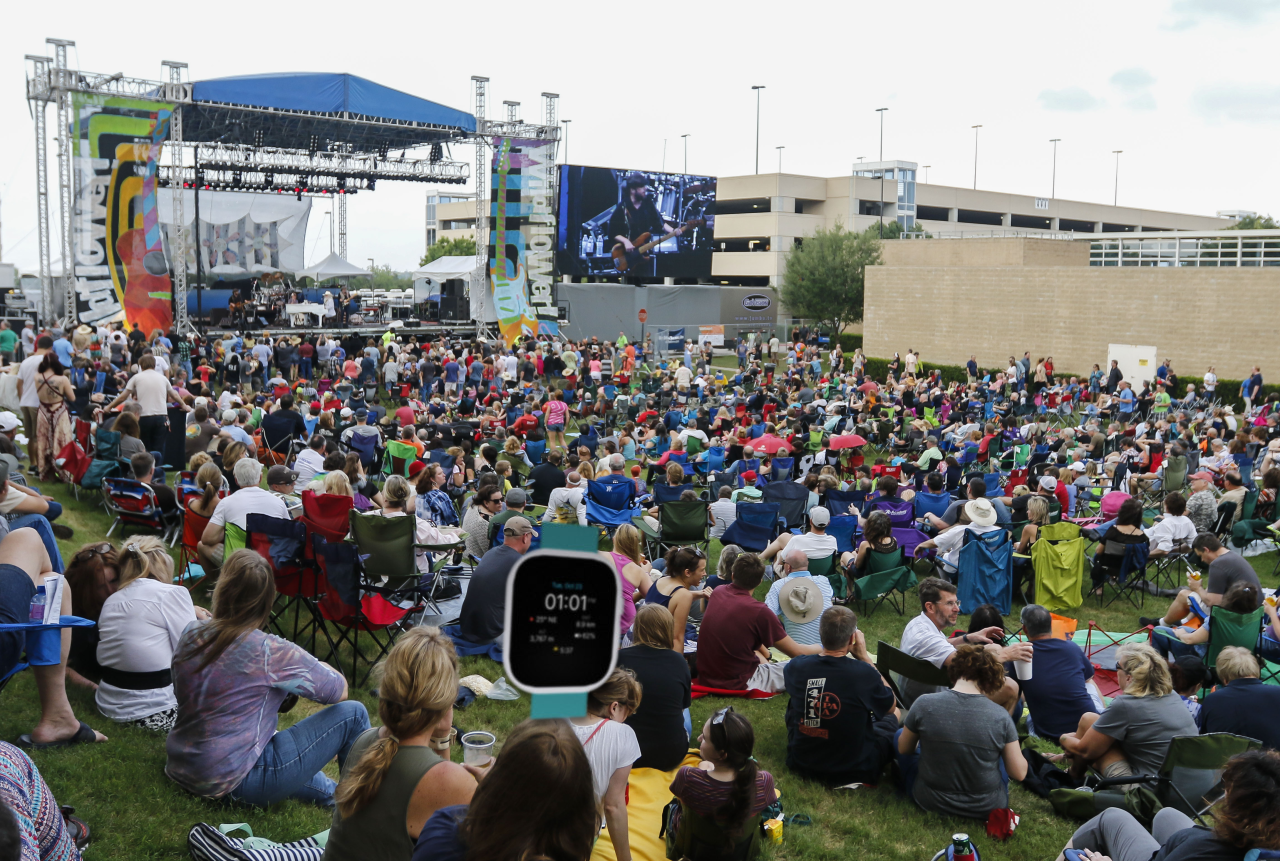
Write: {"hour": 1, "minute": 1}
